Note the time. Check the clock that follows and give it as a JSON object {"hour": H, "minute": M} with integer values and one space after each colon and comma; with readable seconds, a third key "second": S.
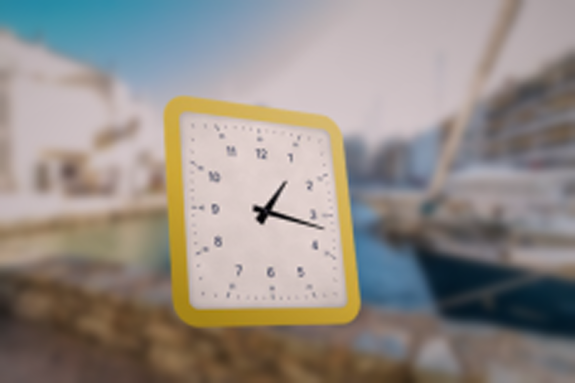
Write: {"hour": 1, "minute": 17}
